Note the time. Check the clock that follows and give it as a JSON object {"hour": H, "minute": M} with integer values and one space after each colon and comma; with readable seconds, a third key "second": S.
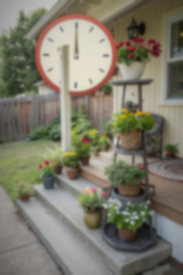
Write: {"hour": 12, "minute": 0}
